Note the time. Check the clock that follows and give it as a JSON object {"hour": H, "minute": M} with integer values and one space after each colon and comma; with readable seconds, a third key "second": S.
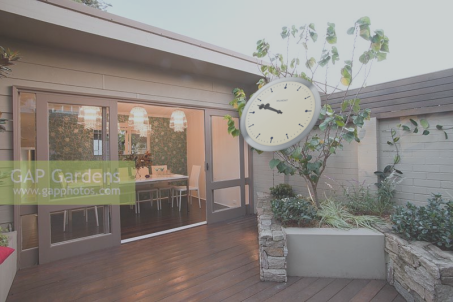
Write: {"hour": 9, "minute": 48}
